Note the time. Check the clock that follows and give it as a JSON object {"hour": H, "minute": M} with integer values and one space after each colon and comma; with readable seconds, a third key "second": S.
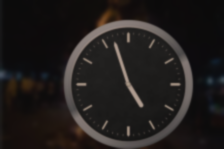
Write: {"hour": 4, "minute": 57}
